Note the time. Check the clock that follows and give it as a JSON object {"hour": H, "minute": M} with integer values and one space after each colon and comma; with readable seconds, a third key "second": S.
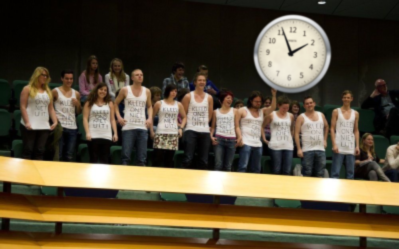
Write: {"hour": 1, "minute": 56}
